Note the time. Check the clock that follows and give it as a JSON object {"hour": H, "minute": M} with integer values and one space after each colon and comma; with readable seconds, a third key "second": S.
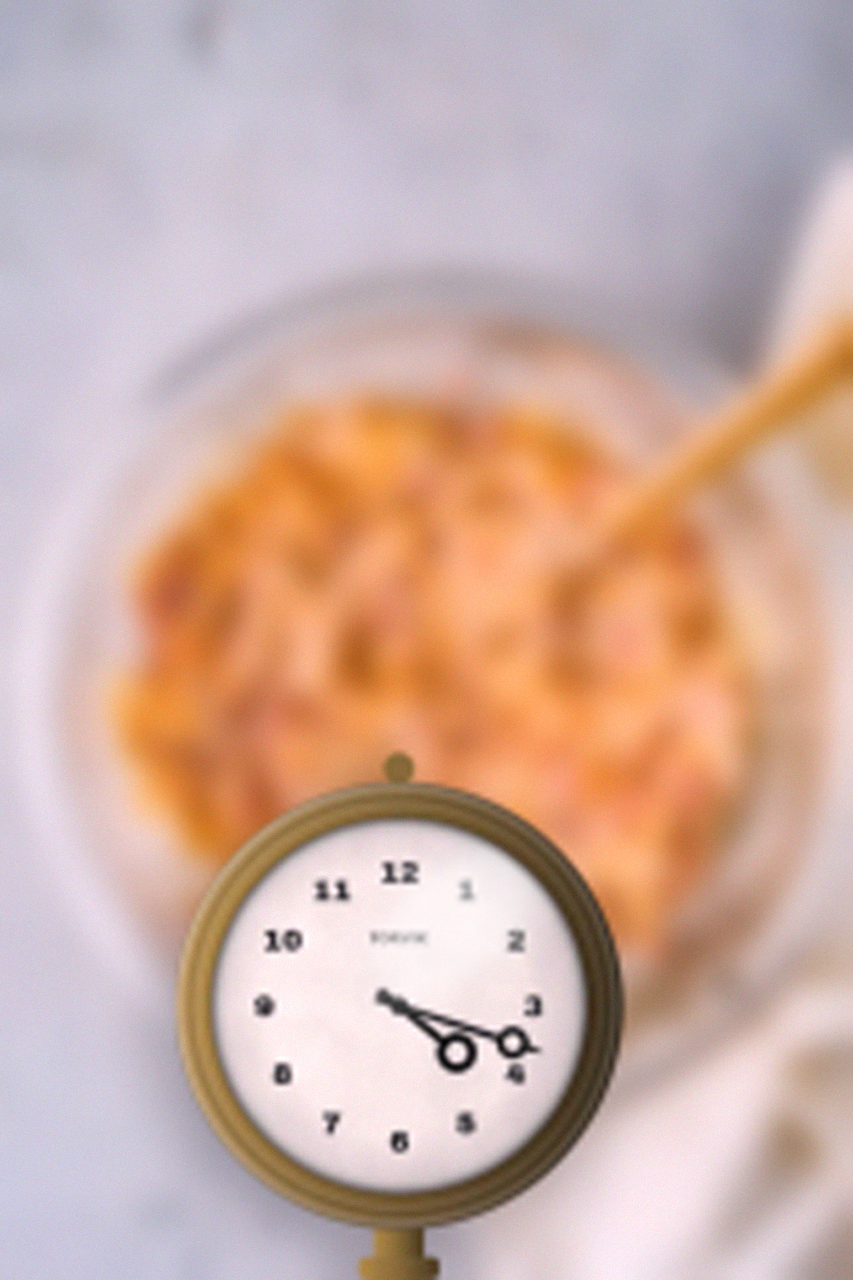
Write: {"hour": 4, "minute": 18}
